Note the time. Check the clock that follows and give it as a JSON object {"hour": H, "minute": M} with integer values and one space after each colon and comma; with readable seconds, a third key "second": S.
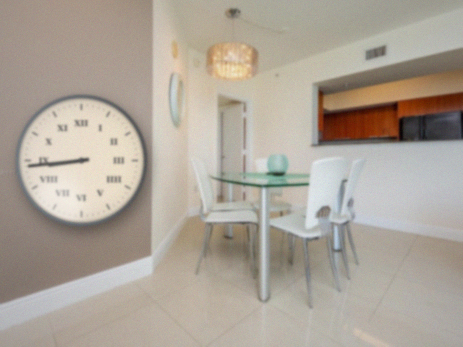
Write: {"hour": 8, "minute": 44}
